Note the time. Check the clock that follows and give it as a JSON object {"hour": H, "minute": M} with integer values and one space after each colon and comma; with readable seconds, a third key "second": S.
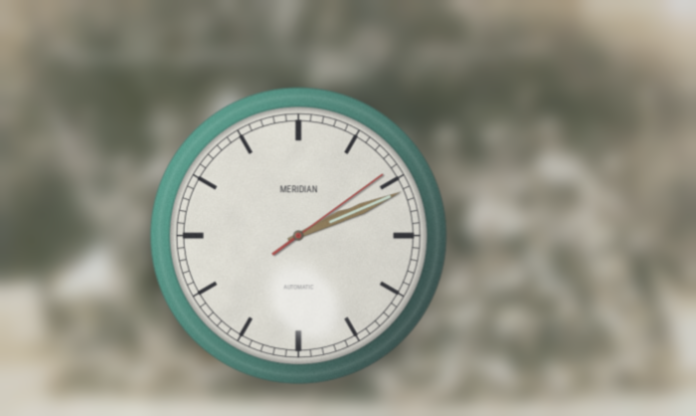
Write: {"hour": 2, "minute": 11, "second": 9}
